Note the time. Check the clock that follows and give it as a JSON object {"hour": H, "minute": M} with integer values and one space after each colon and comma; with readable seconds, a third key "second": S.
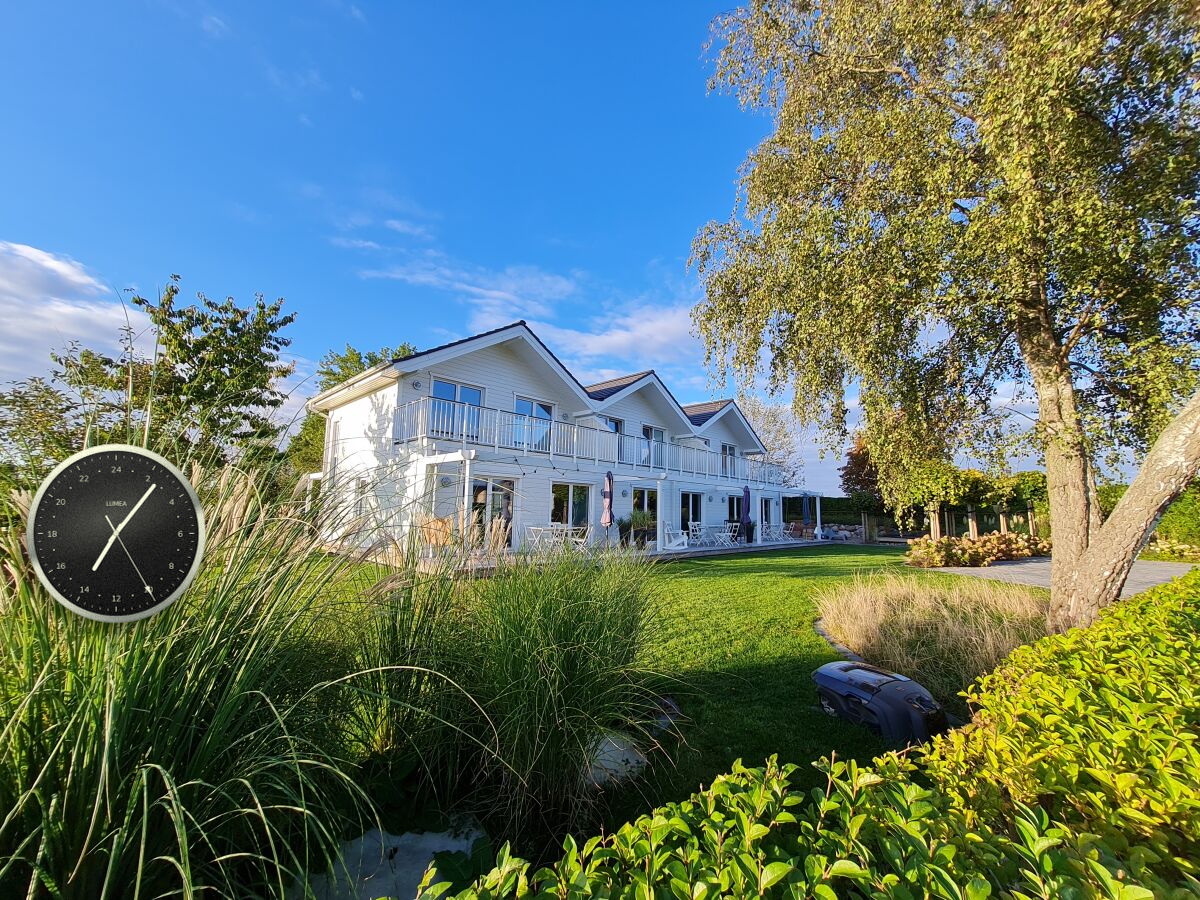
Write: {"hour": 14, "minute": 6, "second": 25}
